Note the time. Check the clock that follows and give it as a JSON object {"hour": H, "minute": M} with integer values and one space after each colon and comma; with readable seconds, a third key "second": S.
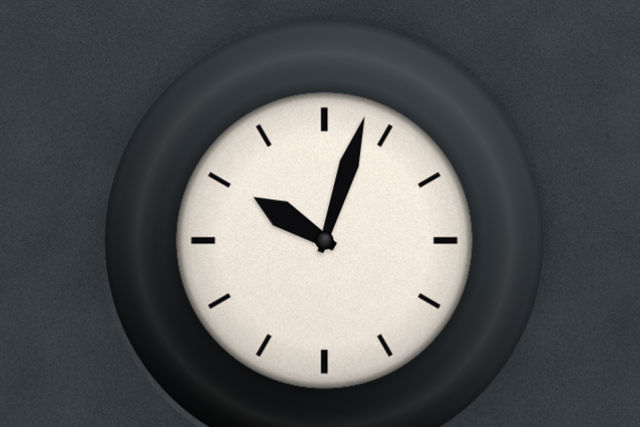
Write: {"hour": 10, "minute": 3}
